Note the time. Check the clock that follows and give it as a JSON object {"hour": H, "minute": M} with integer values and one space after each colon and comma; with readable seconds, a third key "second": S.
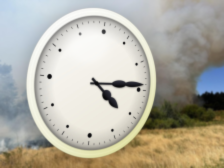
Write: {"hour": 4, "minute": 14}
